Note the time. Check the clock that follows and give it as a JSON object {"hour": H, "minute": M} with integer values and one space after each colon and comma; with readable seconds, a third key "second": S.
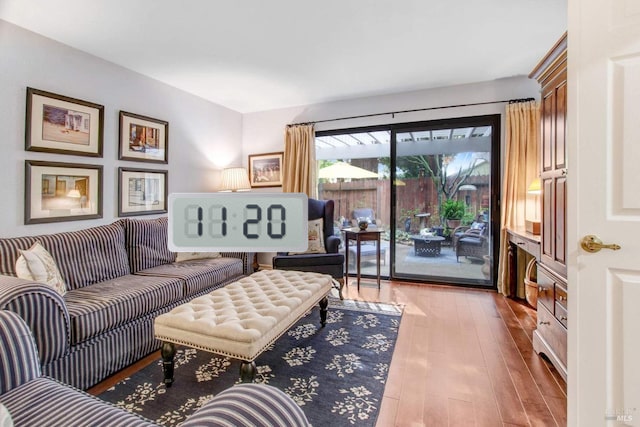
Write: {"hour": 11, "minute": 20}
